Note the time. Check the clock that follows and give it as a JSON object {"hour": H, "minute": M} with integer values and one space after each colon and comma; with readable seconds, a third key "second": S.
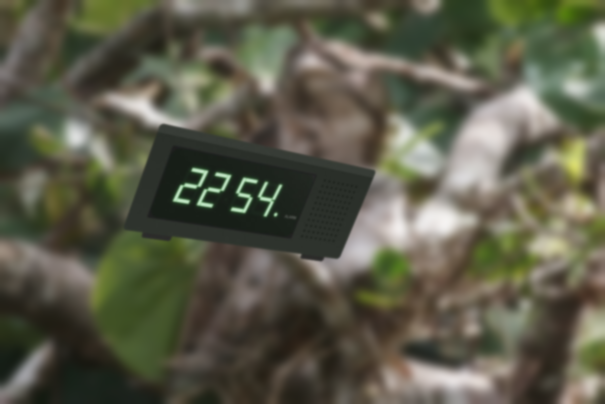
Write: {"hour": 22, "minute": 54}
